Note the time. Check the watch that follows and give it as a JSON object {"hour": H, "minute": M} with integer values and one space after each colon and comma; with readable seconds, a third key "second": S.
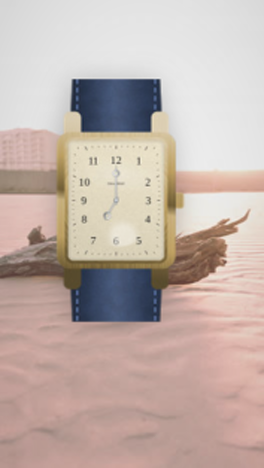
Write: {"hour": 7, "minute": 0}
